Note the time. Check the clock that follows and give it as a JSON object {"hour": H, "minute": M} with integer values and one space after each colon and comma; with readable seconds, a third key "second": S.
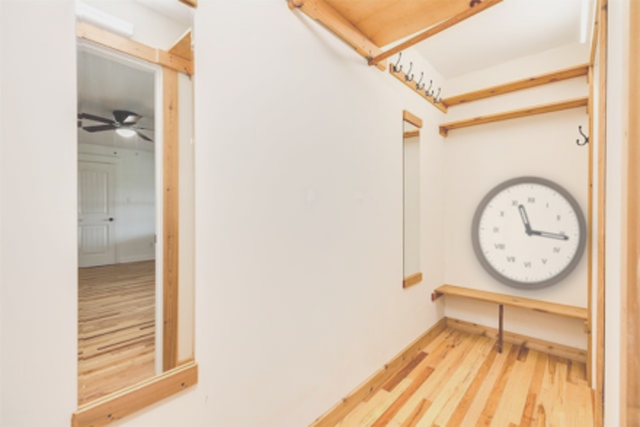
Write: {"hour": 11, "minute": 16}
